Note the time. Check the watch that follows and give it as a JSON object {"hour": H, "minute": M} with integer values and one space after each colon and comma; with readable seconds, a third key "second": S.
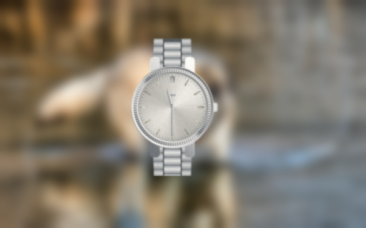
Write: {"hour": 11, "minute": 30}
